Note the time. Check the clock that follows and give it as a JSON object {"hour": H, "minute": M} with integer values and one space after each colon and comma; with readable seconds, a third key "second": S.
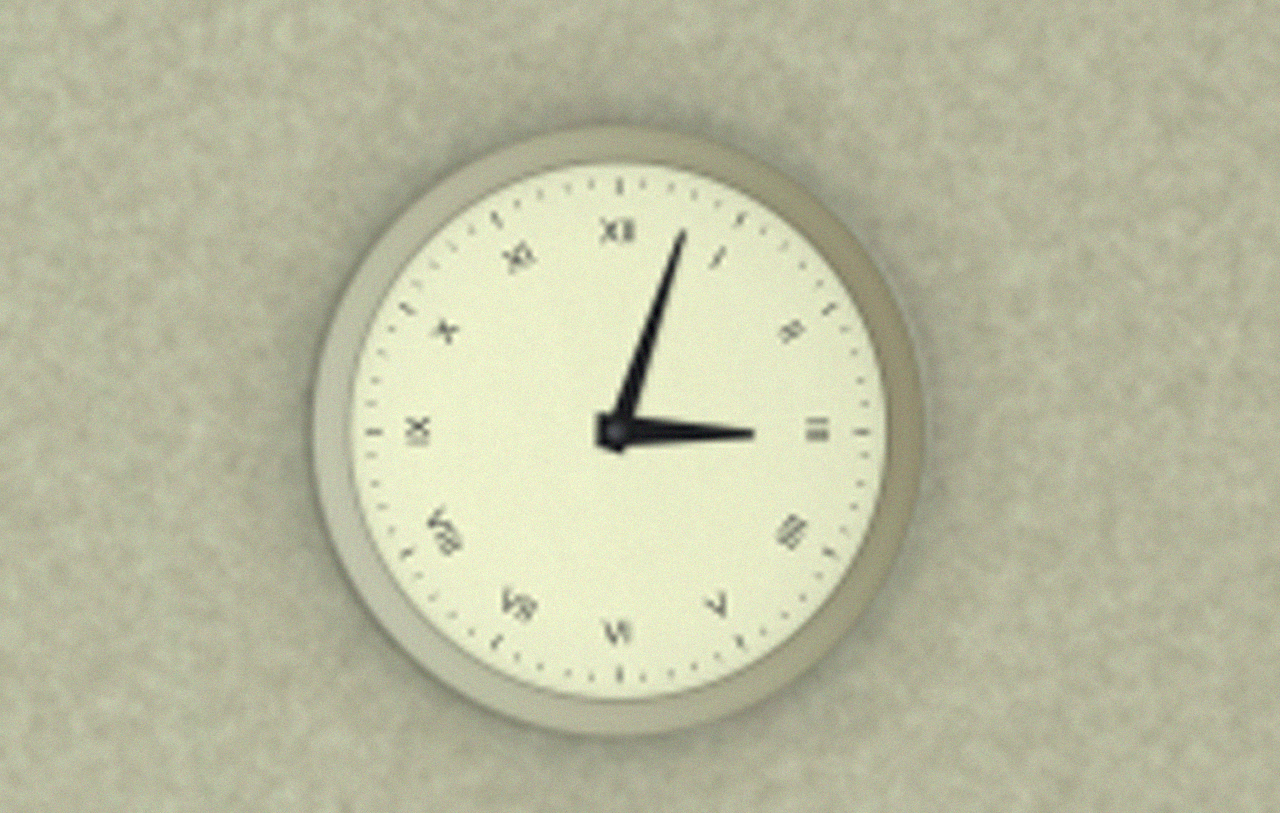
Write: {"hour": 3, "minute": 3}
